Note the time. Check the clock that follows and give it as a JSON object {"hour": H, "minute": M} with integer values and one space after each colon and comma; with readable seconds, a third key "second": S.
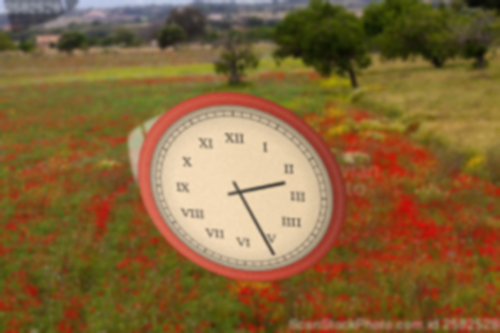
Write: {"hour": 2, "minute": 26}
